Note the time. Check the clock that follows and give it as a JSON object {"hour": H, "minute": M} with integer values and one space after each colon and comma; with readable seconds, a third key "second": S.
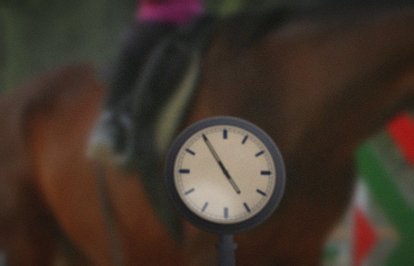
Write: {"hour": 4, "minute": 55}
